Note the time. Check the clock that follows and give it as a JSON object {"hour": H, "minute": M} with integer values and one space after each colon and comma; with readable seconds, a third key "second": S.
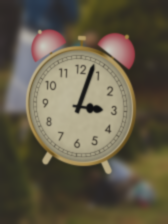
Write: {"hour": 3, "minute": 3}
